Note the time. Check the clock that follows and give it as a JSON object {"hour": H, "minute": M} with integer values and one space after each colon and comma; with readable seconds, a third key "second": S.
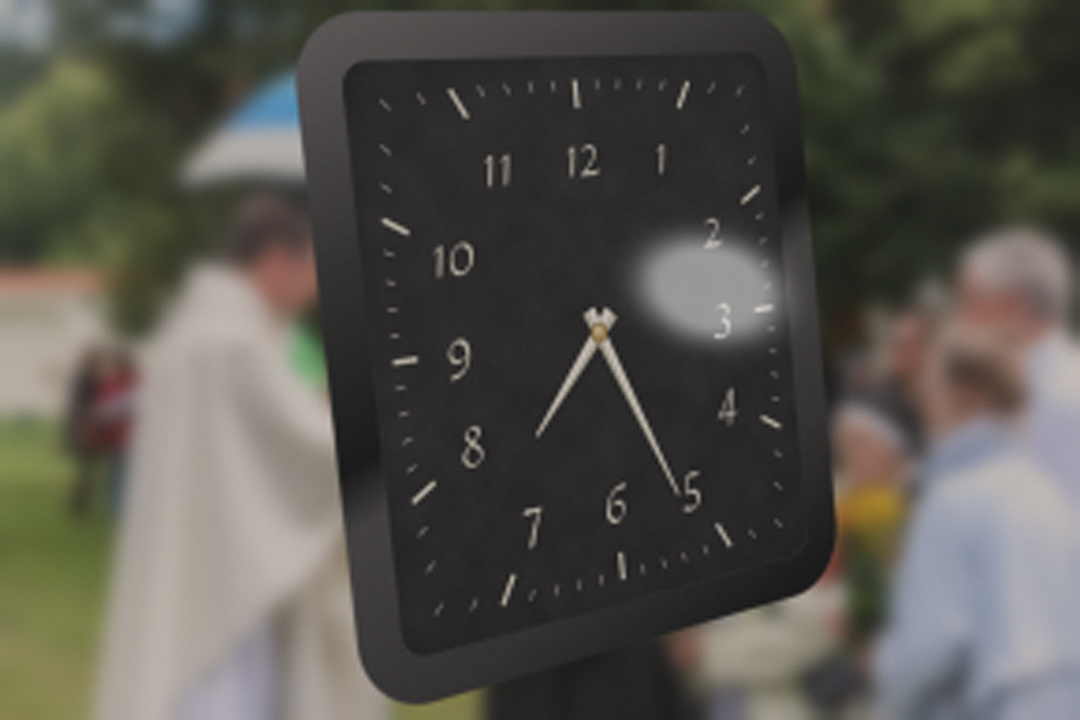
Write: {"hour": 7, "minute": 26}
